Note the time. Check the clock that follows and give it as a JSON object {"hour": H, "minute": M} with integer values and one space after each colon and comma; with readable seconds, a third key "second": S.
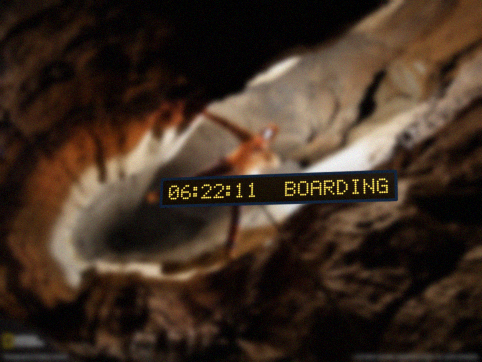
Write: {"hour": 6, "minute": 22, "second": 11}
